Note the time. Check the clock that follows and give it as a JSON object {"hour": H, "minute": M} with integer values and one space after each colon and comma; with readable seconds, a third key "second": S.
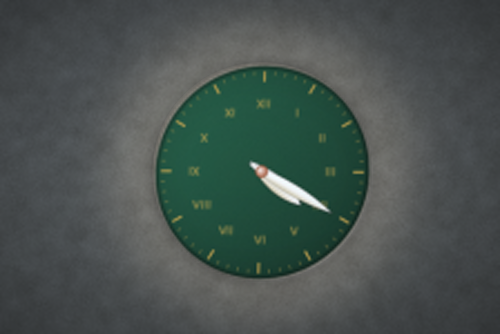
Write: {"hour": 4, "minute": 20}
